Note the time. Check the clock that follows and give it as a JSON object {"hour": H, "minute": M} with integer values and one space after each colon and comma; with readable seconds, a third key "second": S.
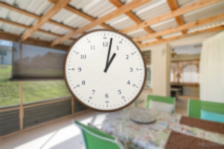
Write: {"hour": 1, "minute": 2}
